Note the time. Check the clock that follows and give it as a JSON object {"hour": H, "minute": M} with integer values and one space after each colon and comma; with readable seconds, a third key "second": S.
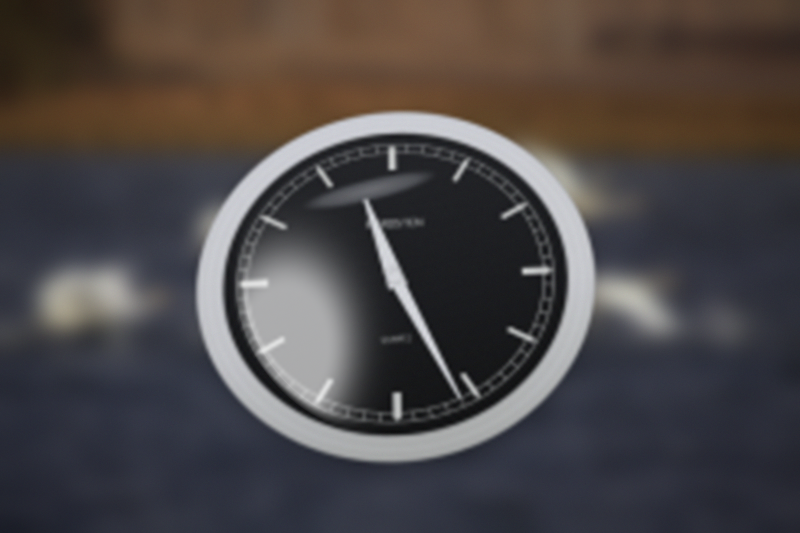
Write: {"hour": 11, "minute": 26}
